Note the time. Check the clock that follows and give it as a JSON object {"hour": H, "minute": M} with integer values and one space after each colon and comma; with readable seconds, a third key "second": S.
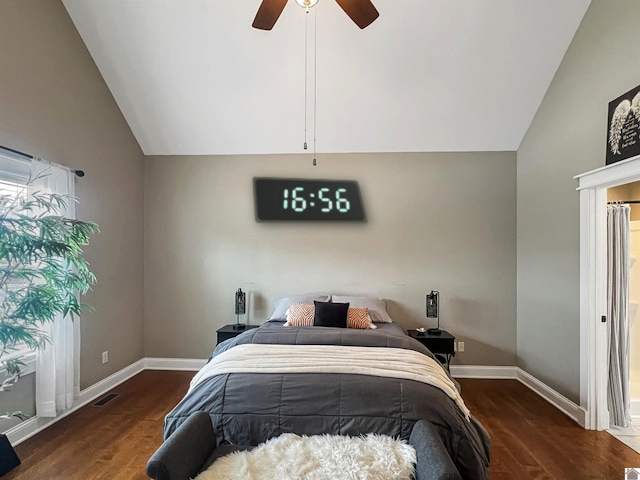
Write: {"hour": 16, "minute": 56}
